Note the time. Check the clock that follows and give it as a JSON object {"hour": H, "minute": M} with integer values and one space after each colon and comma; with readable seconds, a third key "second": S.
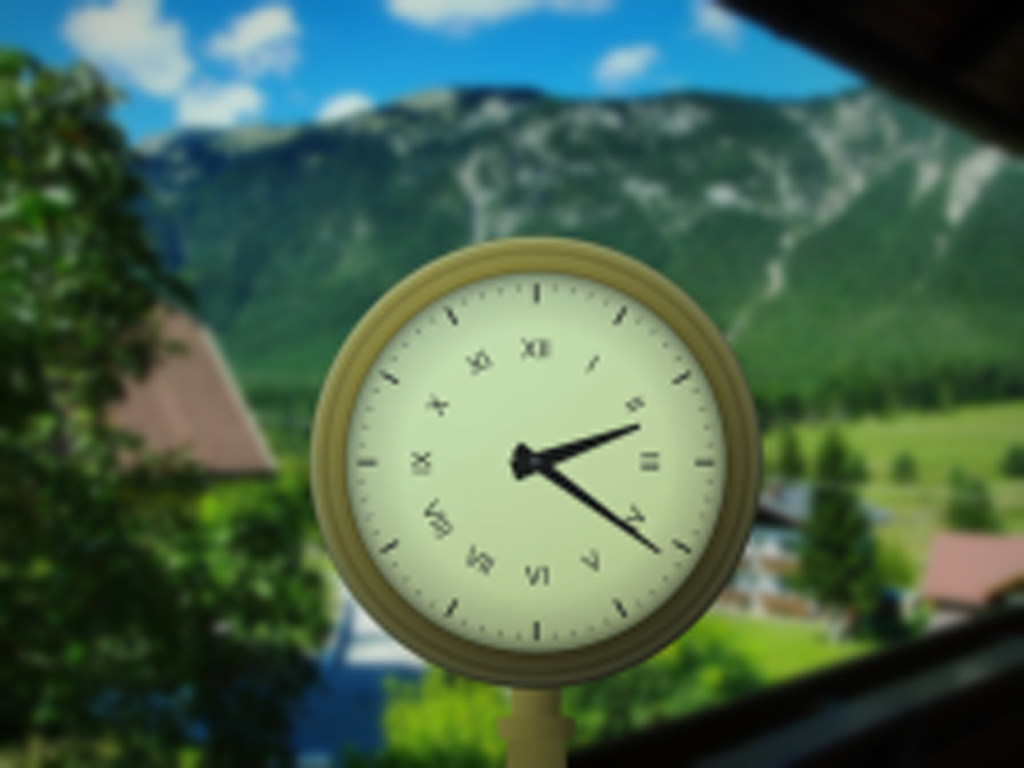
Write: {"hour": 2, "minute": 21}
